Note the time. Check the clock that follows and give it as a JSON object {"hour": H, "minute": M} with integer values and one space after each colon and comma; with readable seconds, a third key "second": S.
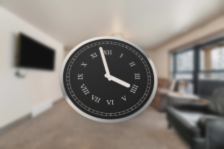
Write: {"hour": 3, "minute": 58}
